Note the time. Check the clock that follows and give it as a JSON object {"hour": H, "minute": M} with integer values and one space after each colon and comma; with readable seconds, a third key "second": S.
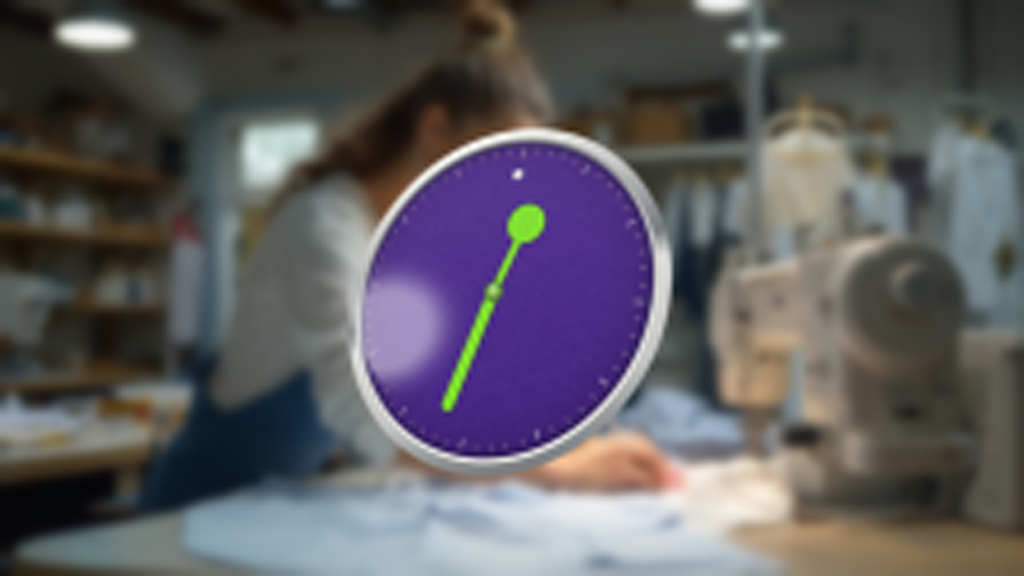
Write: {"hour": 12, "minute": 32}
